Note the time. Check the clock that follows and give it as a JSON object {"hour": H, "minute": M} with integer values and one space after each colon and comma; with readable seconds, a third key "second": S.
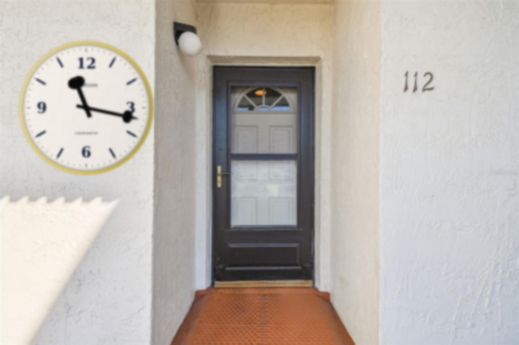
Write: {"hour": 11, "minute": 17}
